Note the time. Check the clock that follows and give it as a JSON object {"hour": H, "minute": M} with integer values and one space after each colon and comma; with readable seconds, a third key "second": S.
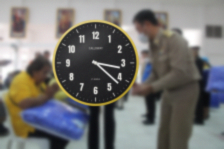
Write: {"hour": 3, "minute": 22}
